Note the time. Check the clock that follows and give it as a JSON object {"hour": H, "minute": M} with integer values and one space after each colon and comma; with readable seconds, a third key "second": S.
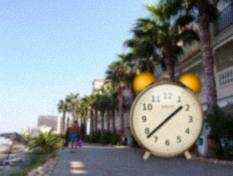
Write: {"hour": 1, "minute": 38}
